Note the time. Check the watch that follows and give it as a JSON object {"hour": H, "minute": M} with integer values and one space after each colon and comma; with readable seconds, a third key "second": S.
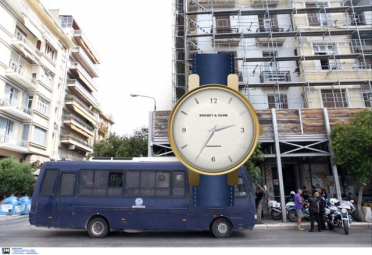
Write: {"hour": 2, "minute": 35}
